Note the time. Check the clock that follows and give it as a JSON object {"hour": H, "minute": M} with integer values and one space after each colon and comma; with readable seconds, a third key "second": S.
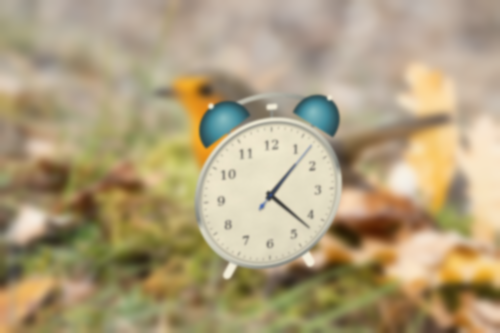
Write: {"hour": 1, "minute": 22, "second": 7}
